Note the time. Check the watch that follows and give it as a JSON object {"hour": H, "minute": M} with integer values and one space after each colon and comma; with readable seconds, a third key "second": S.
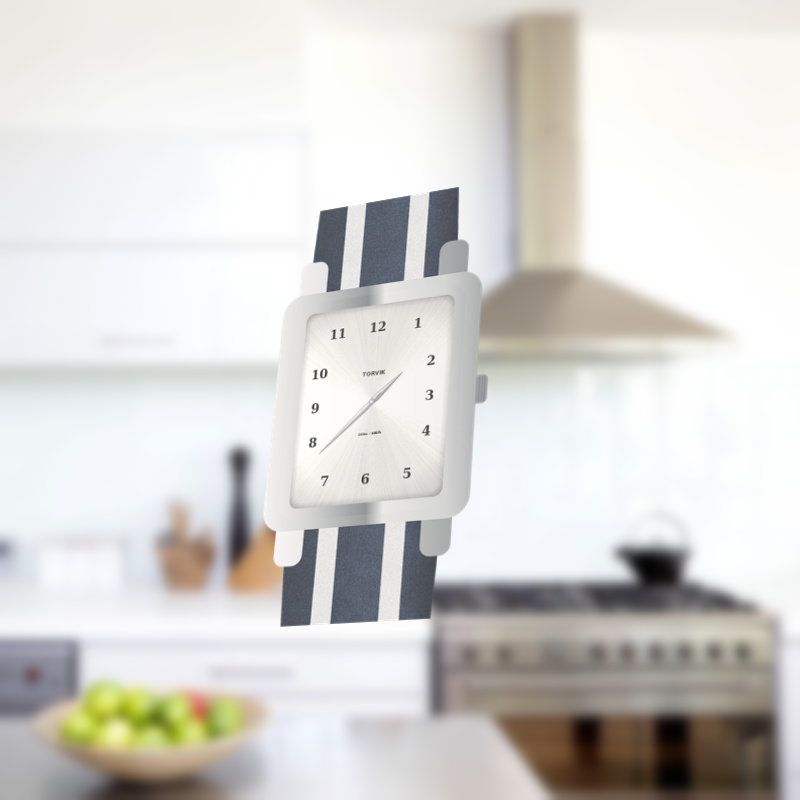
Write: {"hour": 1, "minute": 38}
